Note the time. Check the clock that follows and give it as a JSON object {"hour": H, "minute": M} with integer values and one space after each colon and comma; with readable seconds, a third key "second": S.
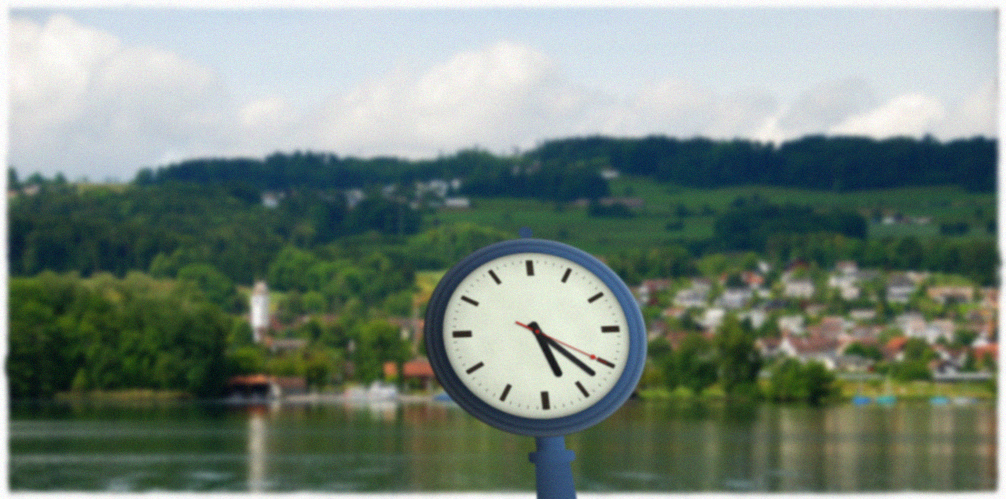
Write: {"hour": 5, "minute": 22, "second": 20}
